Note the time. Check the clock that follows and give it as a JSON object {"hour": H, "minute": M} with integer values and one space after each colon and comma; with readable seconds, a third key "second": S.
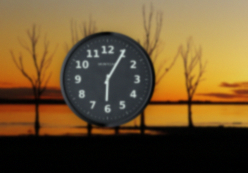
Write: {"hour": 6, "minute": 5}
